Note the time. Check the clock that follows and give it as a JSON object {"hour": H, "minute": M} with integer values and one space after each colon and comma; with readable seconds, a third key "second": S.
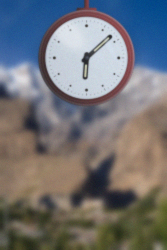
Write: {"hour": 6, "minute": 8}
